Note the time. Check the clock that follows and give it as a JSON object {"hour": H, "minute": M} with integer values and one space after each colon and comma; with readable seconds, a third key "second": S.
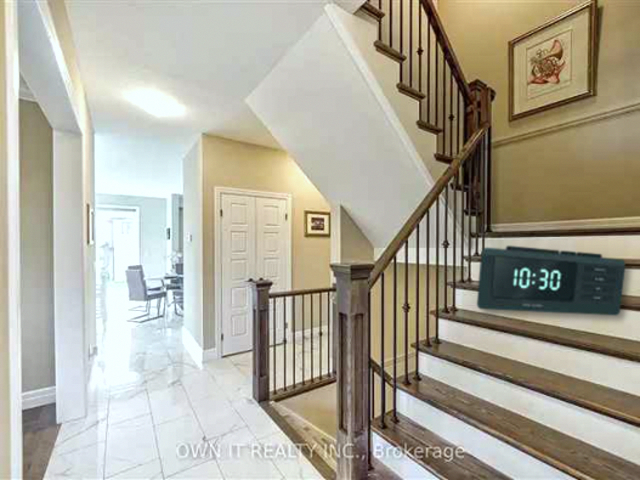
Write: {"hour": 10, "minute": 30}
